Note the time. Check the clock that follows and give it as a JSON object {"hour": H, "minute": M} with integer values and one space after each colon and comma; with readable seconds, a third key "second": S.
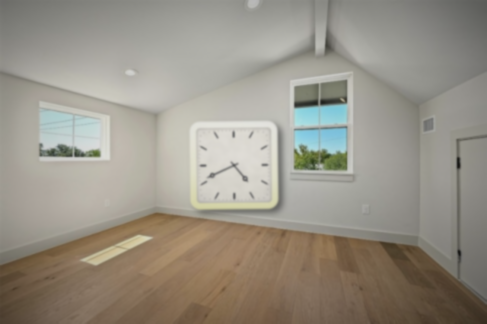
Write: {"hour": 4, "minute": 41}
